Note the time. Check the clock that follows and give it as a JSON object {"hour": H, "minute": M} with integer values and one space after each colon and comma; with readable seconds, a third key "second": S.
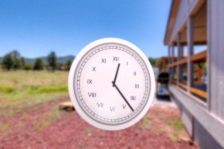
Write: {"hour": 12, "minute": 23}
